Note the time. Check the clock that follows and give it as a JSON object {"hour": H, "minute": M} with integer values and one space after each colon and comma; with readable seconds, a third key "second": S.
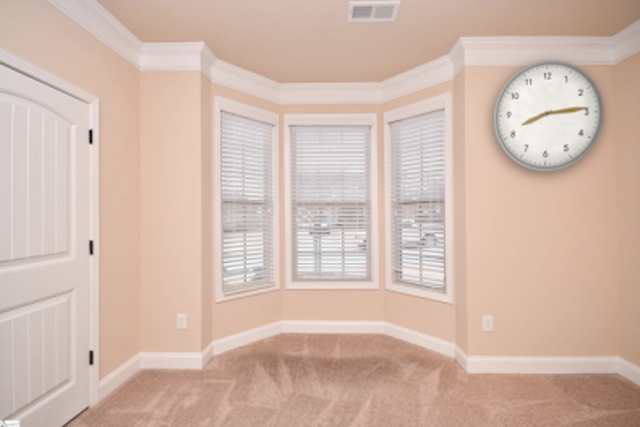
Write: {"hour": 8, "minute": 14}
